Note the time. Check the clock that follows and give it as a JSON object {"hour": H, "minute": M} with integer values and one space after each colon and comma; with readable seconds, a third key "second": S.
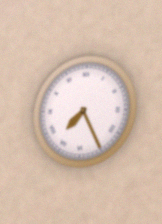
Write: {"hour": 7, "minute": 25}
